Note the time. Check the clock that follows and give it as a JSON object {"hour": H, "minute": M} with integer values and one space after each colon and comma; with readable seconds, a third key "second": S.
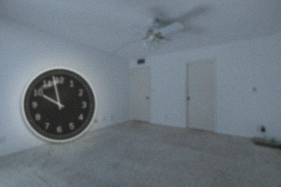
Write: {"hour": 9, "minute": 58}
